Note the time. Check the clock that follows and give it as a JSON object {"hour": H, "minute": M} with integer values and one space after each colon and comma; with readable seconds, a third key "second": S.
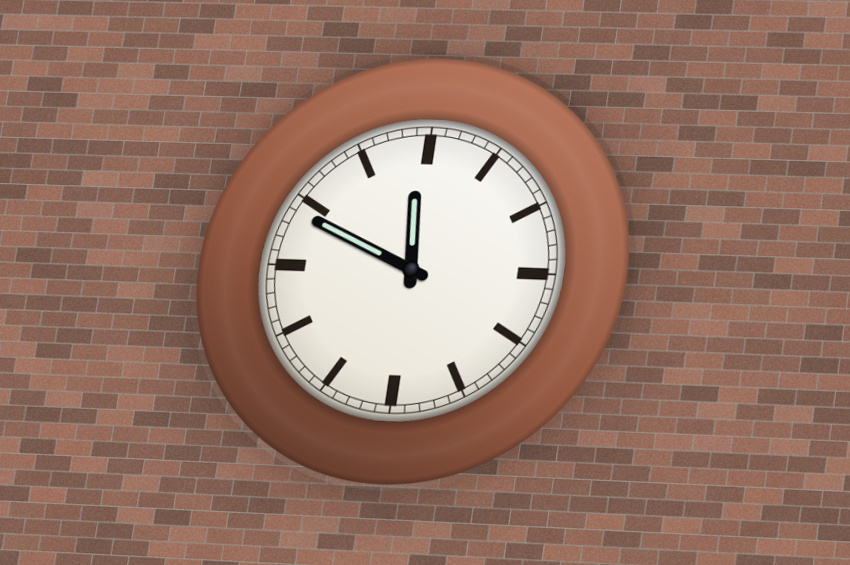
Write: {"hour": 11, "minute": 49}
